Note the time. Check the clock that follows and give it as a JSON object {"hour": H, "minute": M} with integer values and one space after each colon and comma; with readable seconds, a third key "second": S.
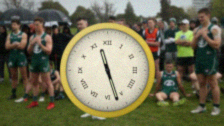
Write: {"hour": 11, "minute": 27}
